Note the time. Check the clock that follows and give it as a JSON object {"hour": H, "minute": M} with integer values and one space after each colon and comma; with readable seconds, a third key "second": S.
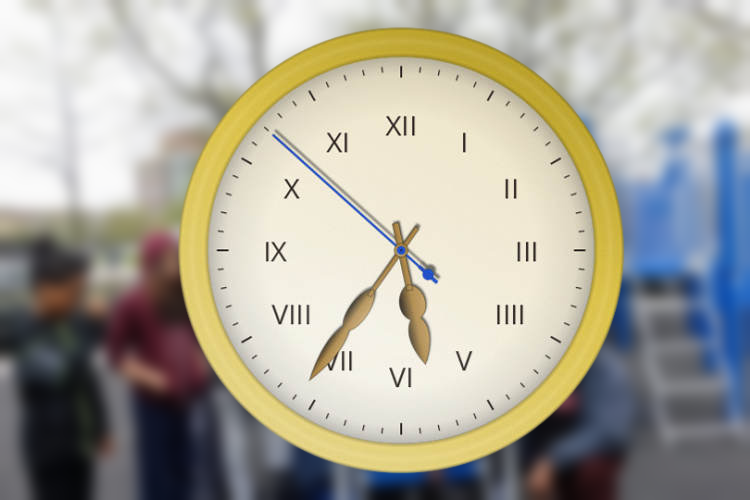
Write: {"hour": 5, "minute": 35, "second": 52}
